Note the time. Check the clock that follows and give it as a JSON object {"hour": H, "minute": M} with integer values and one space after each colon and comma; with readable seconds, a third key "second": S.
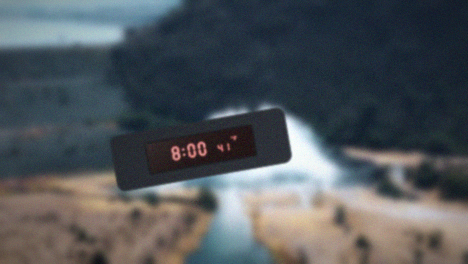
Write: {"hour": 8, "minute": 0}
